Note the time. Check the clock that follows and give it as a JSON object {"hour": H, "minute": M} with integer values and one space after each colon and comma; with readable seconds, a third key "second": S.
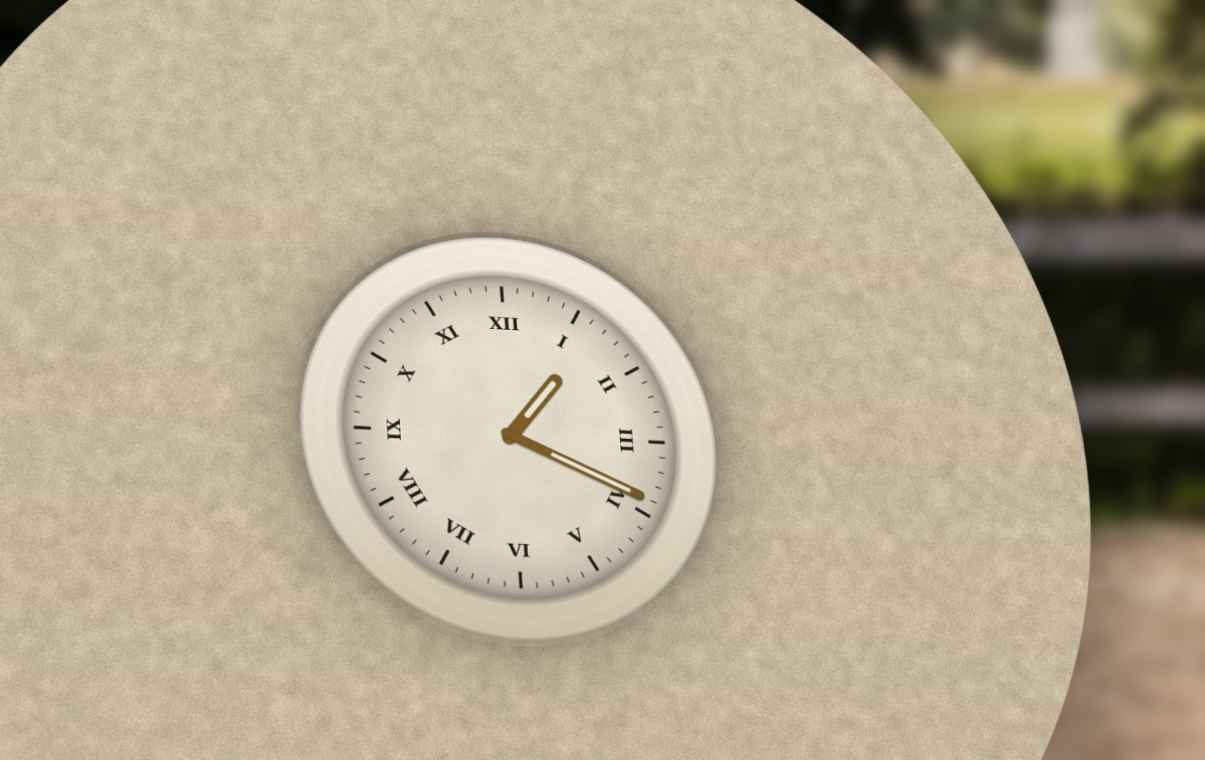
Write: {"hour": 1, "minute": 19}
